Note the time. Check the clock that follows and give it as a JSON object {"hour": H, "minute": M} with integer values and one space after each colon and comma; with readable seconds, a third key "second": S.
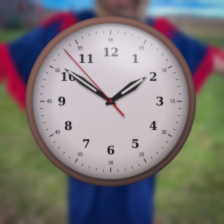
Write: {"hour": 1, "minute": 50, "second": 53}
